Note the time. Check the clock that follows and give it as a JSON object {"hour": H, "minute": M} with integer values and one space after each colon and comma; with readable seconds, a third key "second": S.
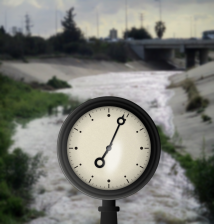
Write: {"hour": 7, "minute": 4}
